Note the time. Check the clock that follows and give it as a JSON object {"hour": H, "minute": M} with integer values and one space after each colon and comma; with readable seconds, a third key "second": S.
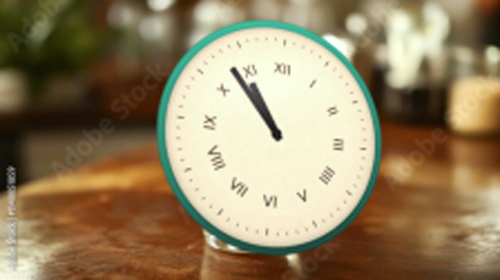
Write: {"hour": 10, "minute": 53}
